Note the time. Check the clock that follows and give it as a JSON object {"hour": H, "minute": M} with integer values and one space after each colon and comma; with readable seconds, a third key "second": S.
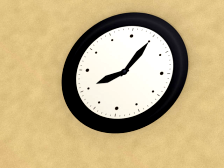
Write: {"hour": 8, "minute": 5}
